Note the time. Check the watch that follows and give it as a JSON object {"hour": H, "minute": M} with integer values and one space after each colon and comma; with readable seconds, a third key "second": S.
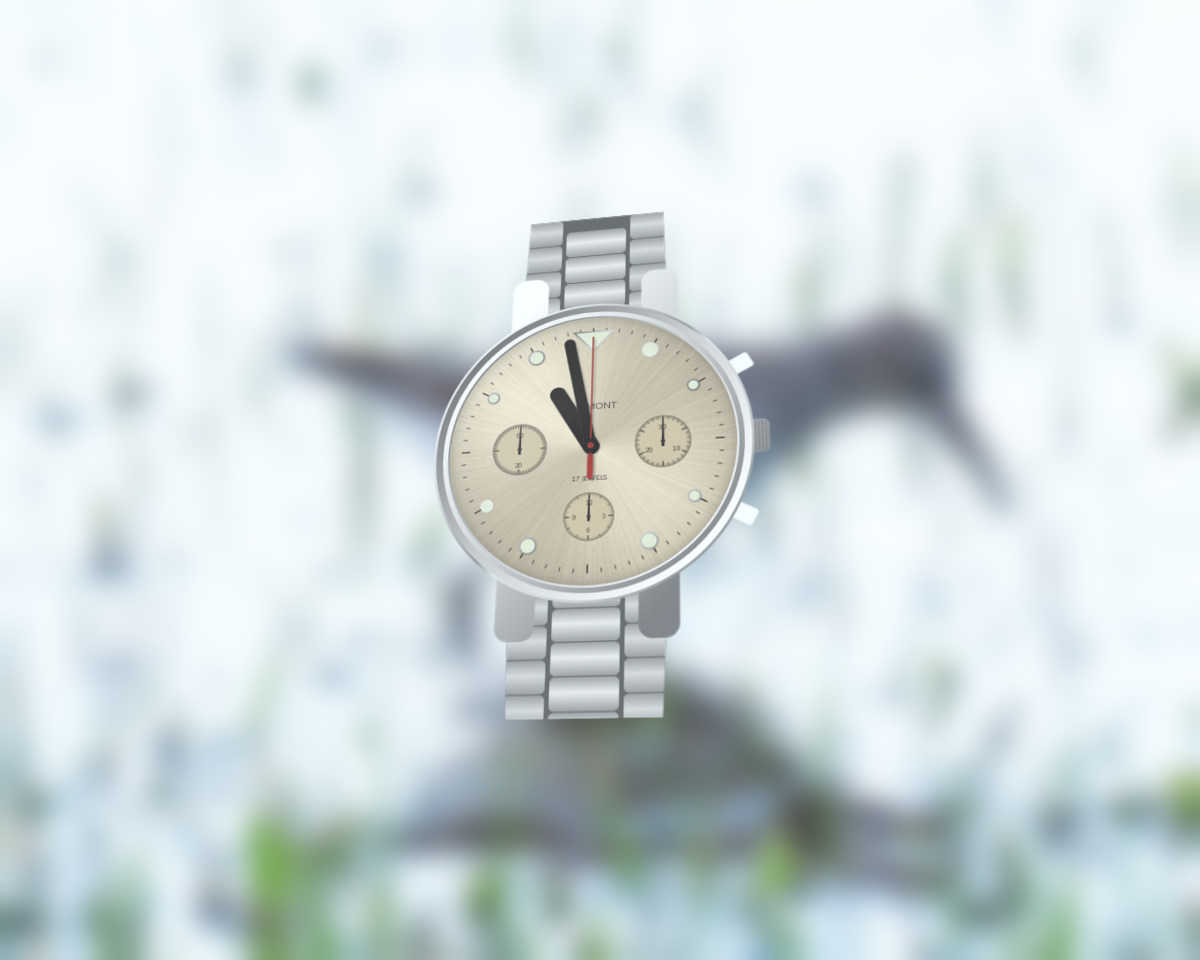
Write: {"hour": 10, "minute": 58}
